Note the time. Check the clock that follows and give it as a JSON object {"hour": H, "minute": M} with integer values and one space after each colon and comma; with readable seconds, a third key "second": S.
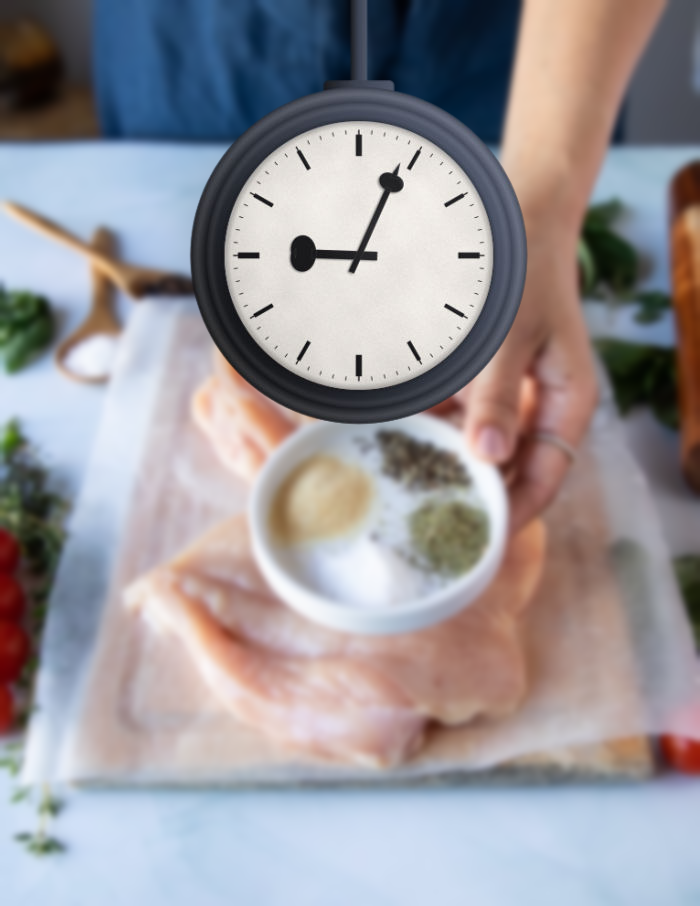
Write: {"hour": 9, "minute": 4}
